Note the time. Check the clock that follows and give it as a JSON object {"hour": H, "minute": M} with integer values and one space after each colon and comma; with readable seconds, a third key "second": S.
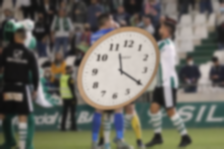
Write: {"hour": 11, "minute": 20}
